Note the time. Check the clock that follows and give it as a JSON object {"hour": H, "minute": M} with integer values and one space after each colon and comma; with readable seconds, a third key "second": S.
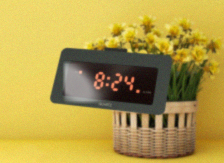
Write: {"hour": 8, "minute": 24}
